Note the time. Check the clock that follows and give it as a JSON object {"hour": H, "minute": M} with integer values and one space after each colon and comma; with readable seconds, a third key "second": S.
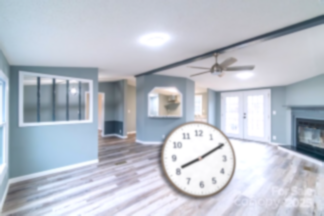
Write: {"hour": 8, "minute": 10}
